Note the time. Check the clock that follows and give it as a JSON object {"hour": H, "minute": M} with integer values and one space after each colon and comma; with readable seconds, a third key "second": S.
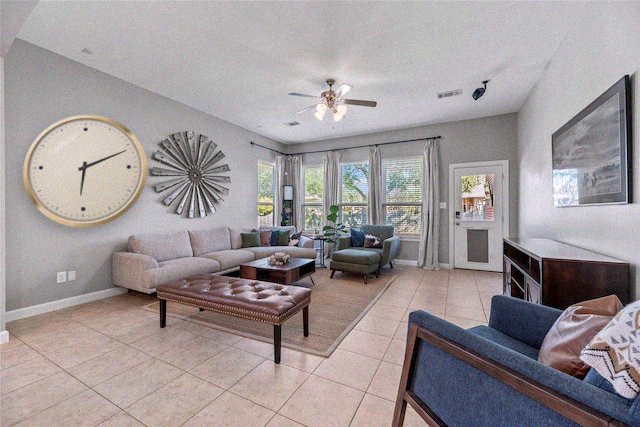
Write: {"hour": 6, "minute": 11}
